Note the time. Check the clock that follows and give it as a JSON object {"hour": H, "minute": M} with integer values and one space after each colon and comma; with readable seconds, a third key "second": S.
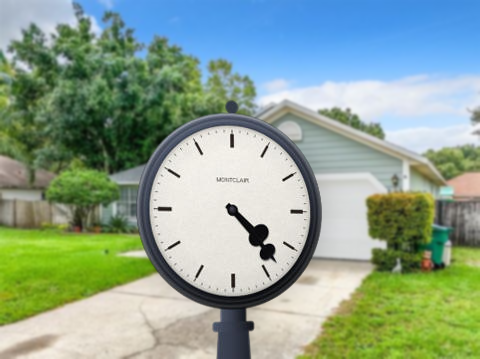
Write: {"hour": 4, "minute": 23}
